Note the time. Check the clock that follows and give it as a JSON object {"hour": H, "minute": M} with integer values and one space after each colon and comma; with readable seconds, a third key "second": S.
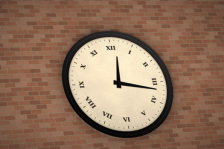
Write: {"hour": 12, "minute": 17}
